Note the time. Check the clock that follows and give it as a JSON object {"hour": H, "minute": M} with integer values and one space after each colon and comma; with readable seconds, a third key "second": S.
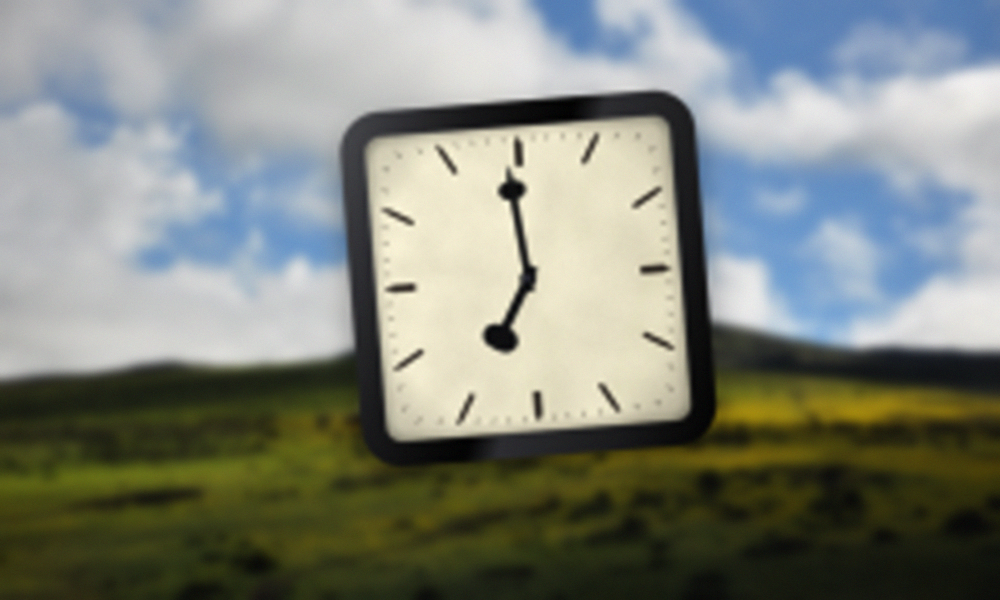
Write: {"hour": 6, "minute": 59}
